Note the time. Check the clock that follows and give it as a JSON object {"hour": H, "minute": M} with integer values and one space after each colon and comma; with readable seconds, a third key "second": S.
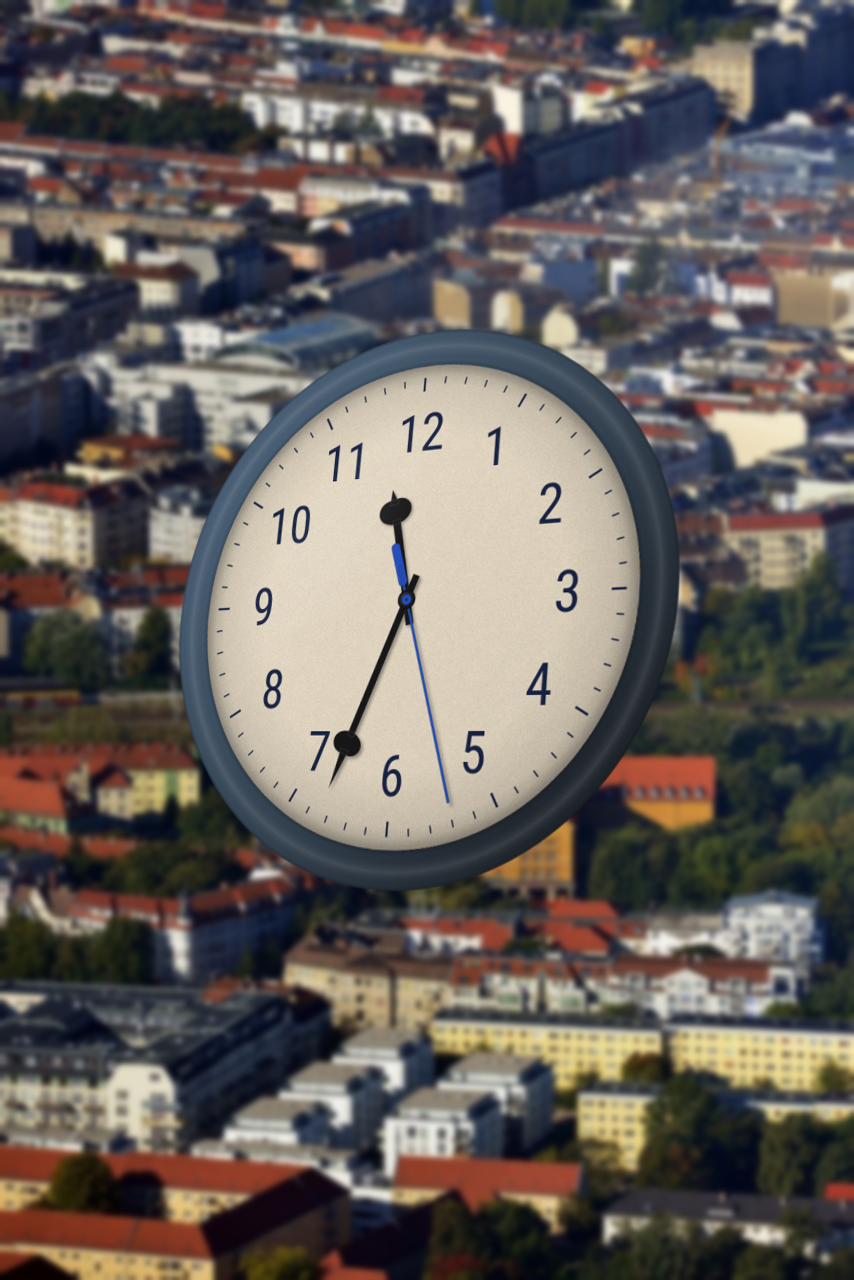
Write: {"hour": 11, "minute": 33, "second": 27}
